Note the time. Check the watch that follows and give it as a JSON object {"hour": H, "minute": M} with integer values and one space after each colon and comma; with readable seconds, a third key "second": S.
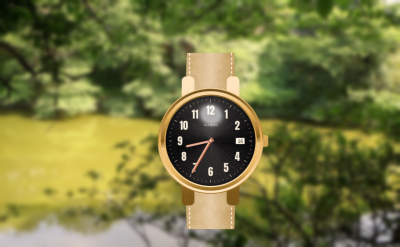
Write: {"hour": 8, "minute": 35}
